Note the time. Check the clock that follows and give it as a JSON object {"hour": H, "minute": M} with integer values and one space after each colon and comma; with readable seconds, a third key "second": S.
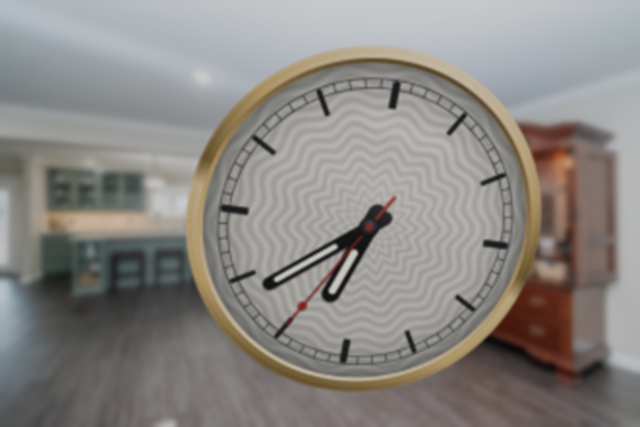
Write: {"hour": 6, "minute": 38, "second": 35}
